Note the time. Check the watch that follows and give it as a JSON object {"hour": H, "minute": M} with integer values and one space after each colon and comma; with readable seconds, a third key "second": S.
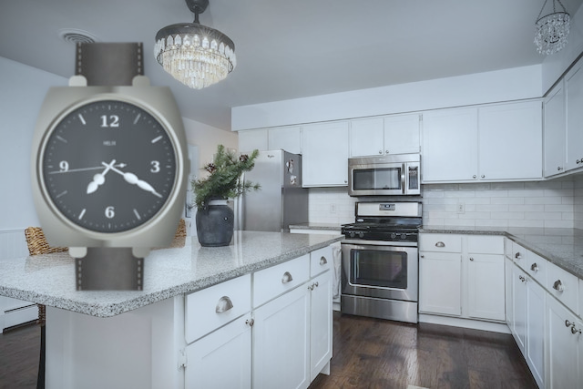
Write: {"hour": 7, "minute": 19, "second": 44}
